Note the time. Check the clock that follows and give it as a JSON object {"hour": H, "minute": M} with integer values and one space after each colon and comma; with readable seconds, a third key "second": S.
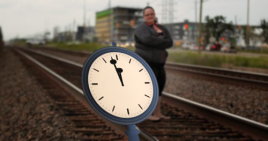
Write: {"hour": 11, "minute": 58}
